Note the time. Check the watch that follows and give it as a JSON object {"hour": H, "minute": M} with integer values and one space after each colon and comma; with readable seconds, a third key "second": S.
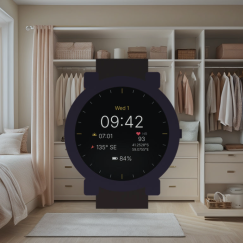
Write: {"hour": 9, "minute": 42}
